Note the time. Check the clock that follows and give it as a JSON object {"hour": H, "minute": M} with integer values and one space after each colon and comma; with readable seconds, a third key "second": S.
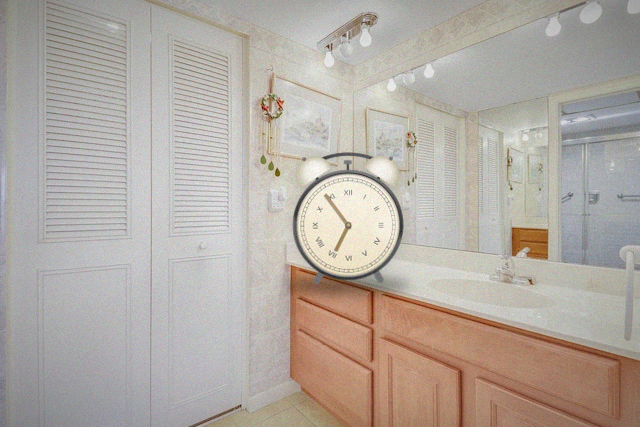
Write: {"hour": 6, "minute": 54}
